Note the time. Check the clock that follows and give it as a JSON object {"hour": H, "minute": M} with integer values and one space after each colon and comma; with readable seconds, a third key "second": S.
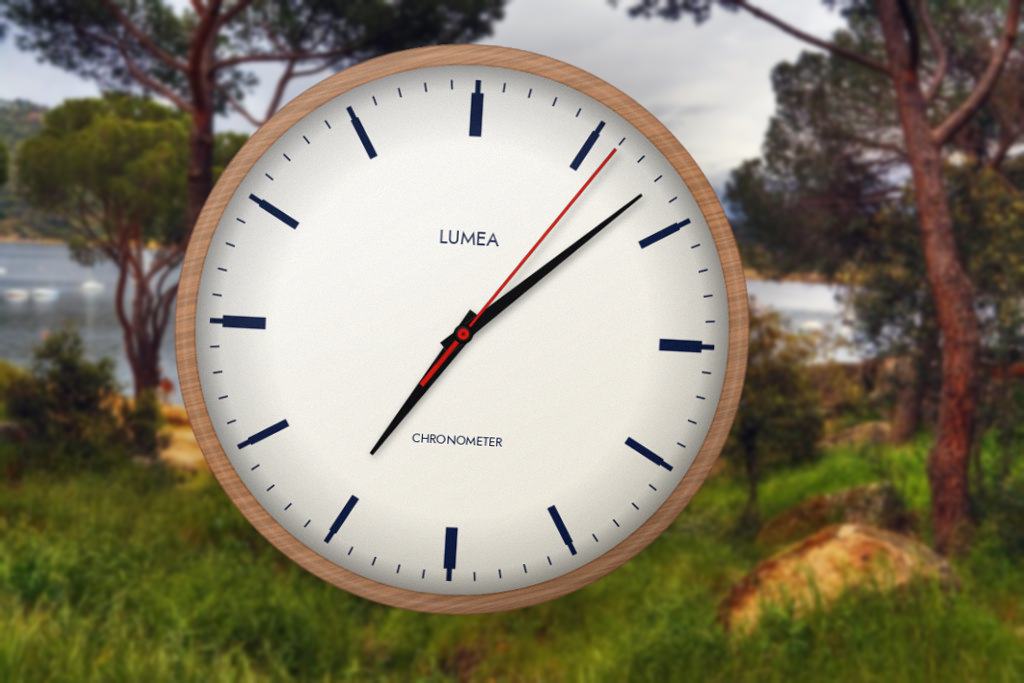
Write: {"hour": 7, "minute": 8, "second": 6}
